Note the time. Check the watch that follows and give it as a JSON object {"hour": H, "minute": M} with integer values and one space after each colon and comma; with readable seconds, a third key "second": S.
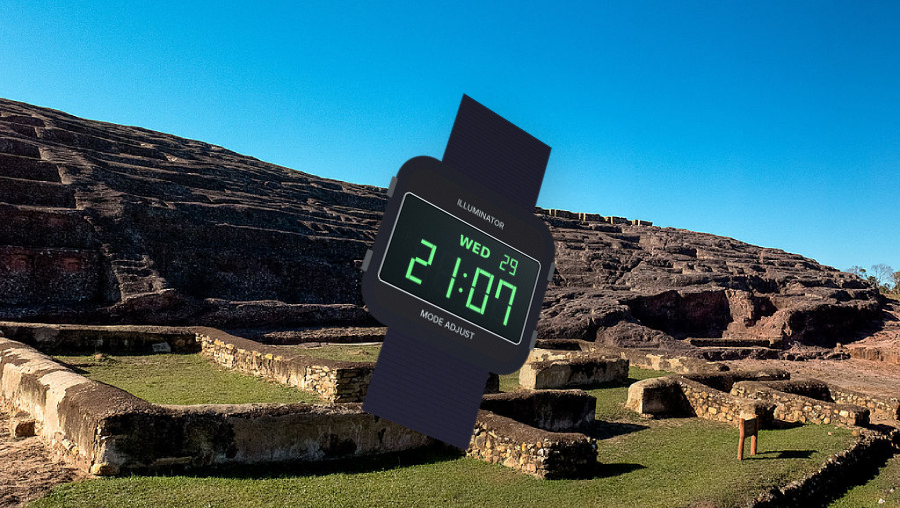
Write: {"hour": 21, "minute": 7}
